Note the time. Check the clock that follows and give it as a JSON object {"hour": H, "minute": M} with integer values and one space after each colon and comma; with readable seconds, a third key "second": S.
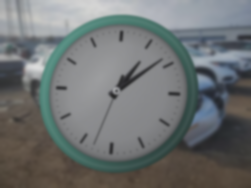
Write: {"hour": 1, "minute": 8, "second": 33}
